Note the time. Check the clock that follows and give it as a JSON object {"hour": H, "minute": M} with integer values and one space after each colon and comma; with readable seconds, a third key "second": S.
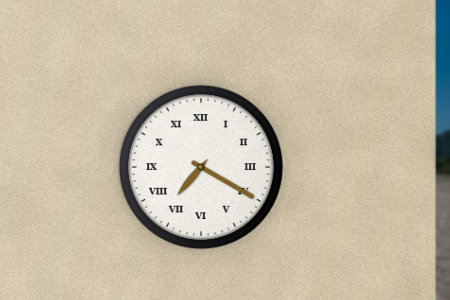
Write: {"hour": 7, "minute": 20}
